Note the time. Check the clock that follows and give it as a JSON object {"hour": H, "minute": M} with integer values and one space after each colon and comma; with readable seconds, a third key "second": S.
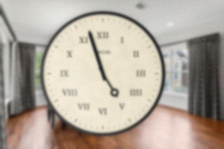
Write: {"hour": 4, "minute": 57}
